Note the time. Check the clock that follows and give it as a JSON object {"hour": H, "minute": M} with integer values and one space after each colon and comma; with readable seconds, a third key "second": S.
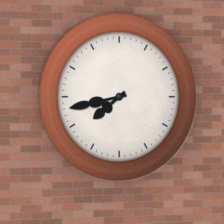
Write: {"hour": 7, "minute": 43}
